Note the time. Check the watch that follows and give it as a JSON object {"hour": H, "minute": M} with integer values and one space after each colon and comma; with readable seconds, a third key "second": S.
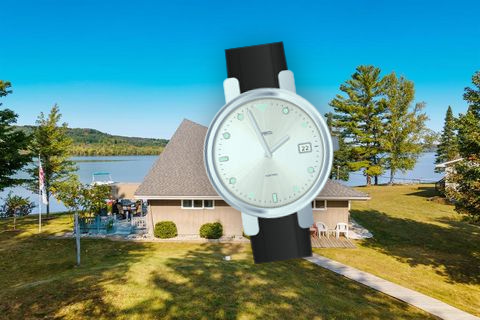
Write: {"hour": 1, "minute": 57}
